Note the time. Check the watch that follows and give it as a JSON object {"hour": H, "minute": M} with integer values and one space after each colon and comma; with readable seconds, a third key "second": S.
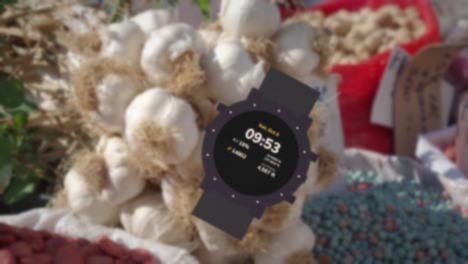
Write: {"hour": 9, "minute": 53}
